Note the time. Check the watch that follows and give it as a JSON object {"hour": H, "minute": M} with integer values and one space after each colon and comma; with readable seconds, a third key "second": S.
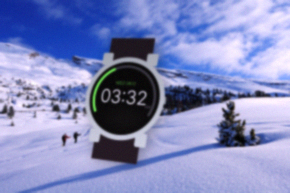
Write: {"hour": 3, "minute": 32}
